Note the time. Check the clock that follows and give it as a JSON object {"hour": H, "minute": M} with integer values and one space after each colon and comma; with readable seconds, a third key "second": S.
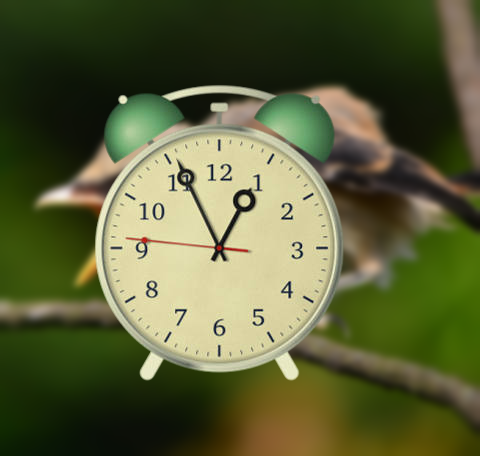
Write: {"hour": 12, "minute": 55, "second": 46}
